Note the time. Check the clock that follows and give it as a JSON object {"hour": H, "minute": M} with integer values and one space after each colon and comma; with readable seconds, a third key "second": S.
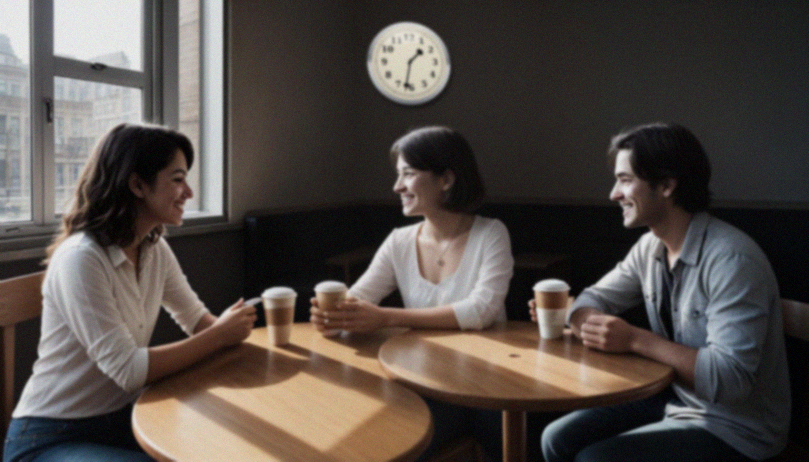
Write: {"hour": 1, "minute": 32}
